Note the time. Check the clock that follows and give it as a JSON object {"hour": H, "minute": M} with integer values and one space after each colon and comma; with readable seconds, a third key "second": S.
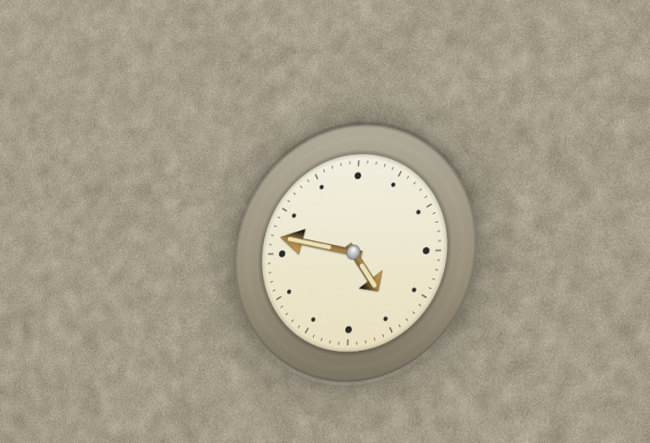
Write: {"hour": 4, "minute": 47}
